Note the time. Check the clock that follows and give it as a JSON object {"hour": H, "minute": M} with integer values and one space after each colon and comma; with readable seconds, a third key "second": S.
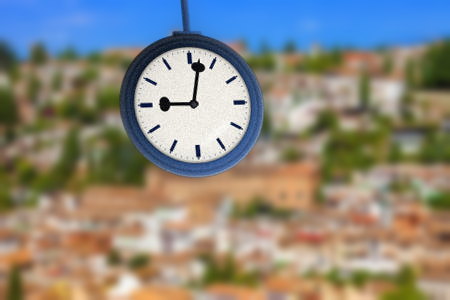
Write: {"hour": 9, "minute": 2}
